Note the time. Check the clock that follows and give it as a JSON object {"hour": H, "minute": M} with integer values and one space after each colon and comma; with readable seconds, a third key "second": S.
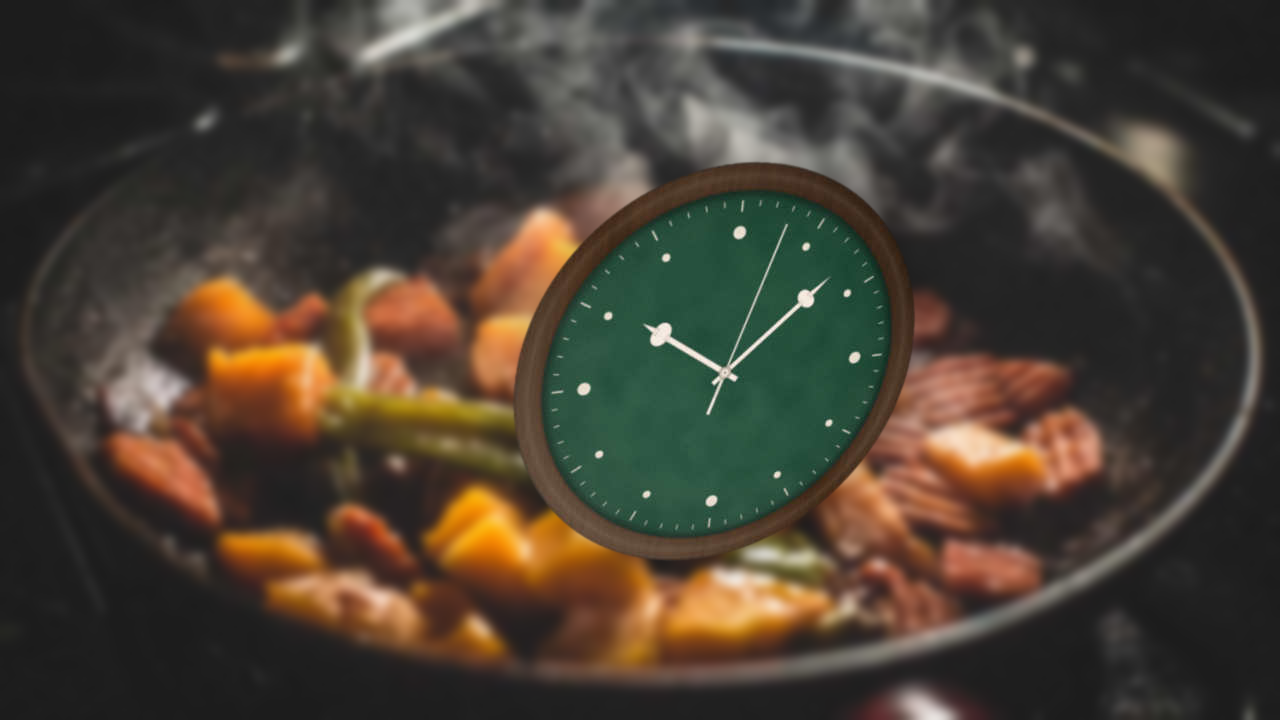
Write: {"hour": 10, "minute": 8, "second": 3}
